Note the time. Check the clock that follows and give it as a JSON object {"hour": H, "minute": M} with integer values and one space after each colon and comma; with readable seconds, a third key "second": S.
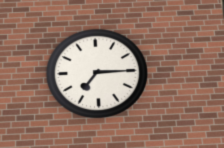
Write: {"hour": 7, "minute": 15}
